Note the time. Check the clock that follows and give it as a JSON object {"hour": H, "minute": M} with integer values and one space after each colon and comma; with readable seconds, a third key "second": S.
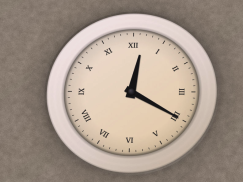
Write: {"hour": 12, "minute": 20}
